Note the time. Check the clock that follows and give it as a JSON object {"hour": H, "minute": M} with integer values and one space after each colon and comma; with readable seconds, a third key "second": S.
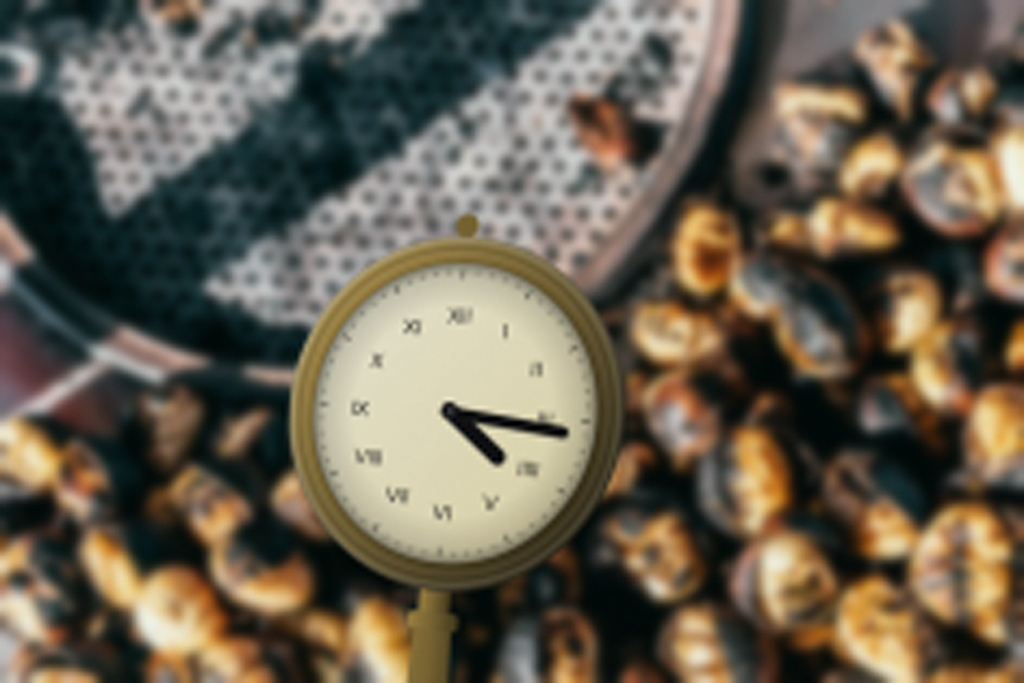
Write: {"hour": 4, "minute": 16}
